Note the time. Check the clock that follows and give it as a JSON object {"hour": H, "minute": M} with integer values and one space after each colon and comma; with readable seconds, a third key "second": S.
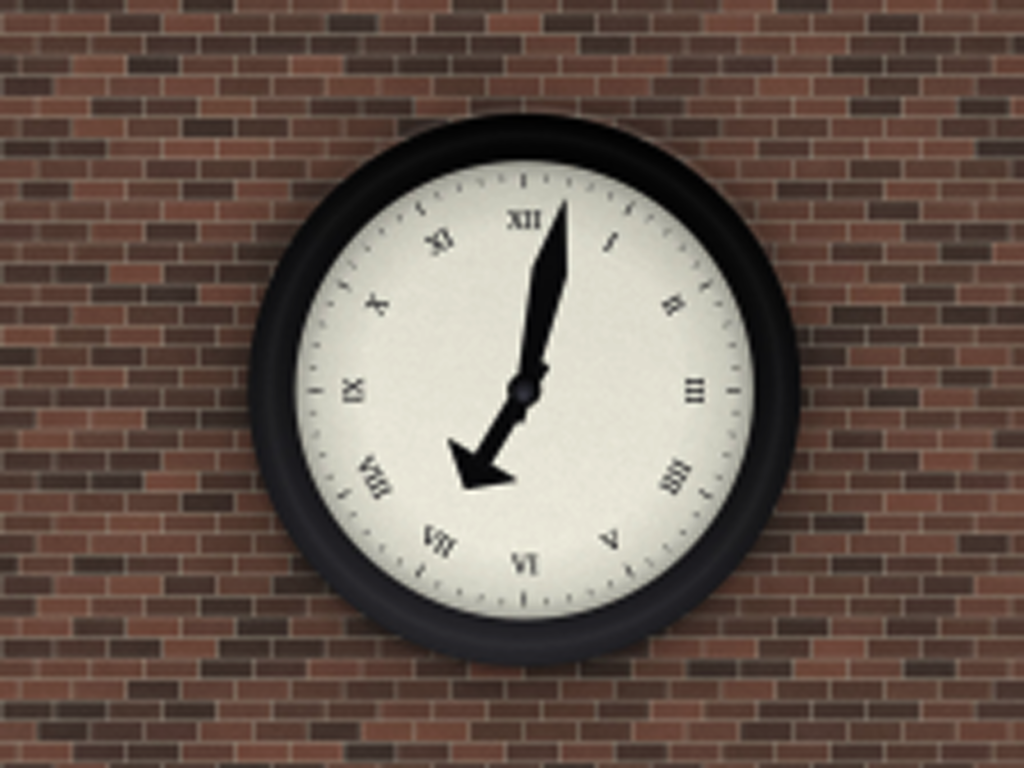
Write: {"hour": 7, "minute": 2}
